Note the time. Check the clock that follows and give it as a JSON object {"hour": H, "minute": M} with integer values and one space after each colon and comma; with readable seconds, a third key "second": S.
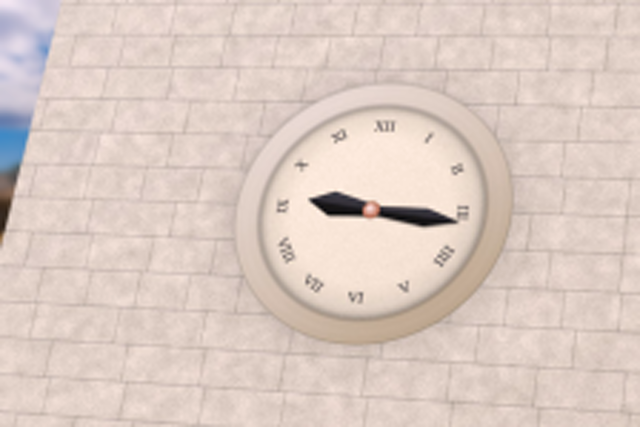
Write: {"hour": 9, "minute": 16}
